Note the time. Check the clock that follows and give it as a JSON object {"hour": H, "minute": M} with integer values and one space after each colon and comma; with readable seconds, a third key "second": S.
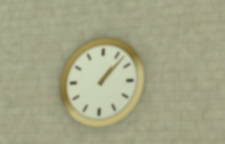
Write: {"hour": 1, "minute": 7}
